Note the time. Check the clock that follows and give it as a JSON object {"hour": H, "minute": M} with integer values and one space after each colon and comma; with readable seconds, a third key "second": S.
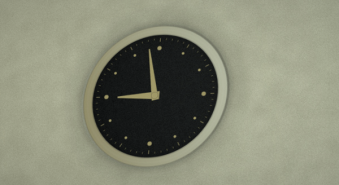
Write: {"hour": 8, "minute": 58}
